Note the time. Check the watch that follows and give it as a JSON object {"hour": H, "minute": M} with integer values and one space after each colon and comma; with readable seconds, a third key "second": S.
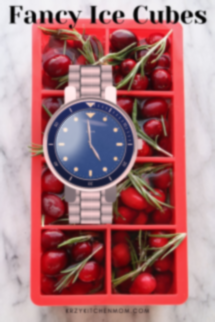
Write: {"hour": 4, "minute": 59}
